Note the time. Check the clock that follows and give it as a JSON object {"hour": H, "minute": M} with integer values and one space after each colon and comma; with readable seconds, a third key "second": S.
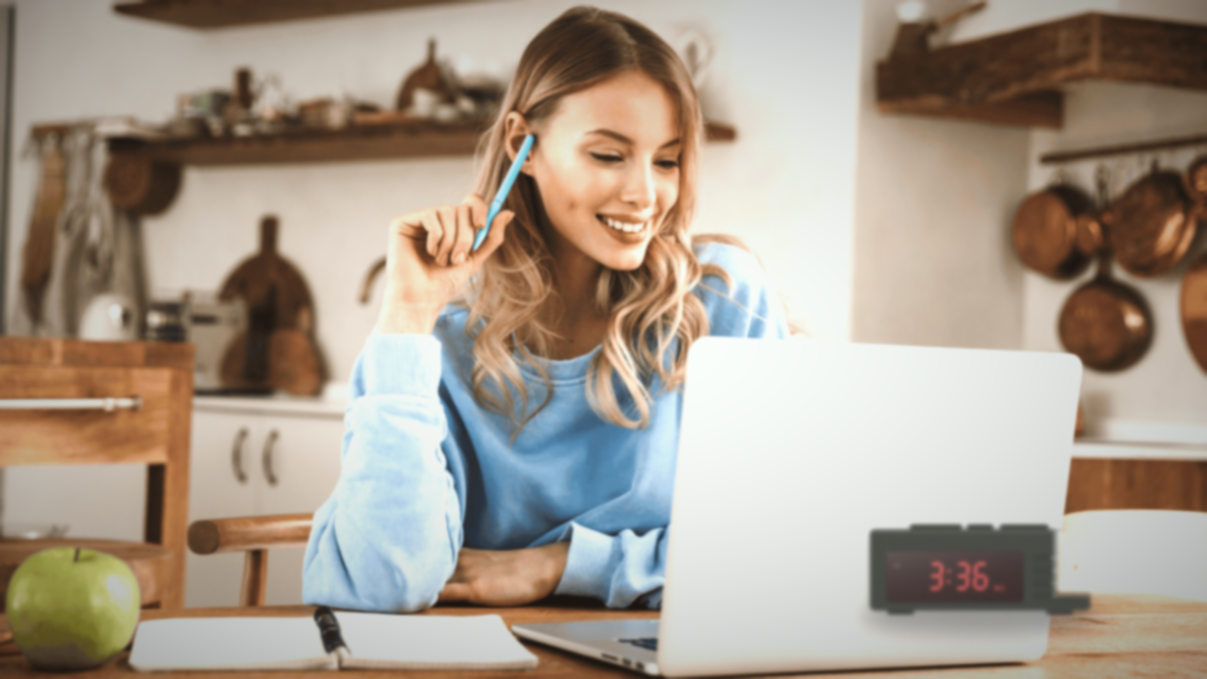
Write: {"hour": 3, "minute": 36}
